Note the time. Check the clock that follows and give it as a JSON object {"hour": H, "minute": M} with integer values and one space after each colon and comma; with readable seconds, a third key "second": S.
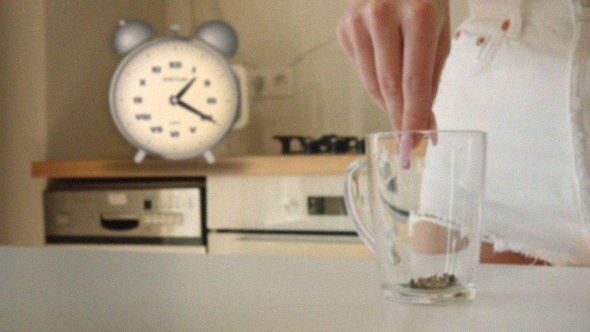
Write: {"hour": 1, "minute": 20}
